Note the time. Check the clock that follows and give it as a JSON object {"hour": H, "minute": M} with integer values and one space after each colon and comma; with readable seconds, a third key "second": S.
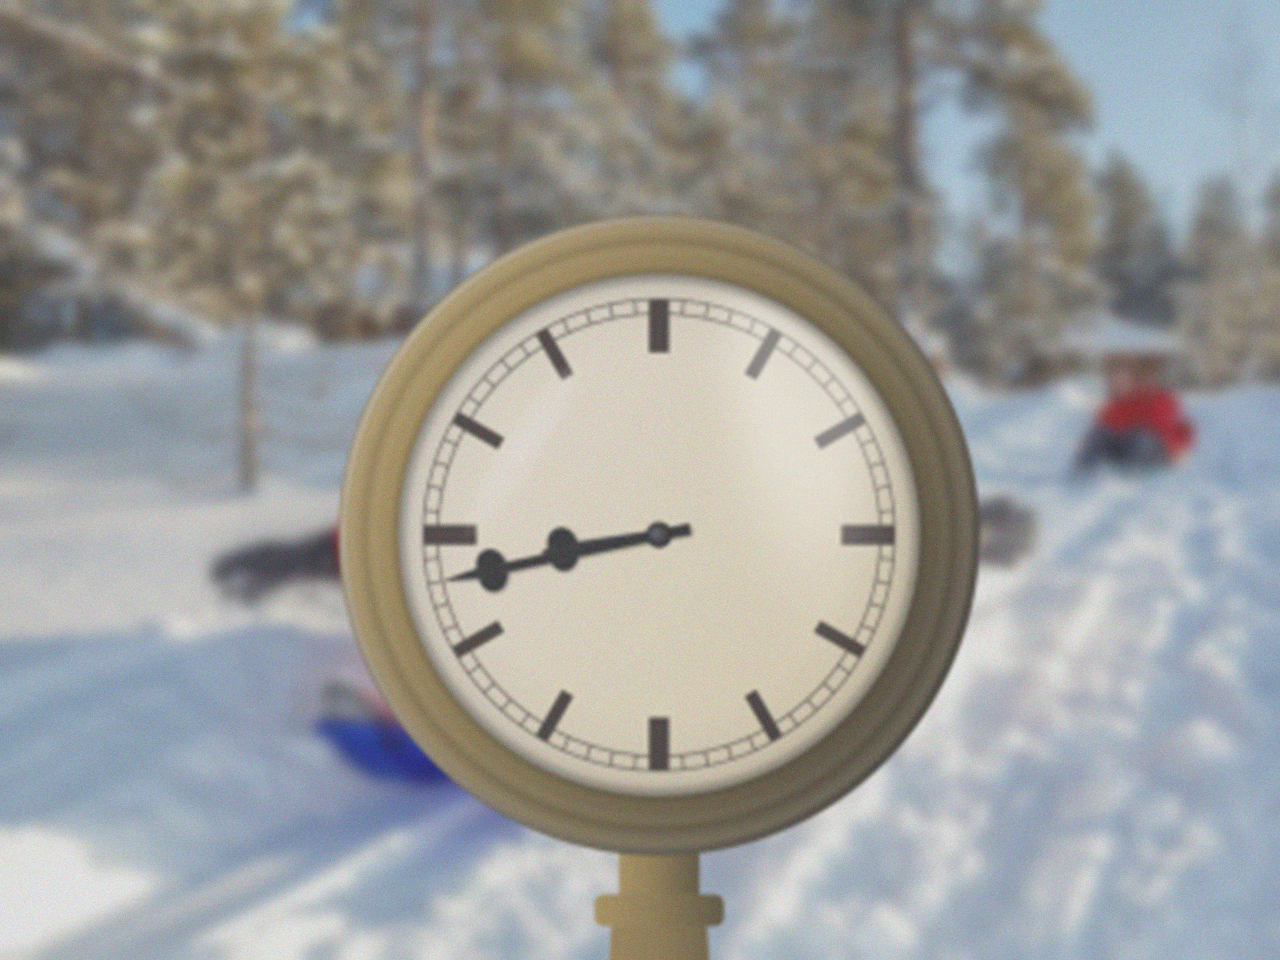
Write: {"hour": 8, "minute": 43}
